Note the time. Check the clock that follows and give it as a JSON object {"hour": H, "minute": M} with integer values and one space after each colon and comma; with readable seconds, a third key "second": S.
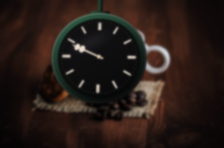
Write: {"hour": 9, "minute": 49}
